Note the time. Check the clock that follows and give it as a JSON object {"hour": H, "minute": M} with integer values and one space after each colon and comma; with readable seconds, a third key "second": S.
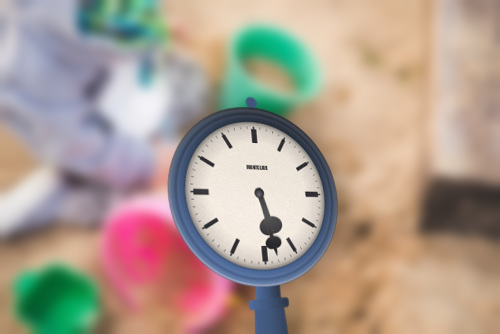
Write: {"hour": 5, "minute": 28}
